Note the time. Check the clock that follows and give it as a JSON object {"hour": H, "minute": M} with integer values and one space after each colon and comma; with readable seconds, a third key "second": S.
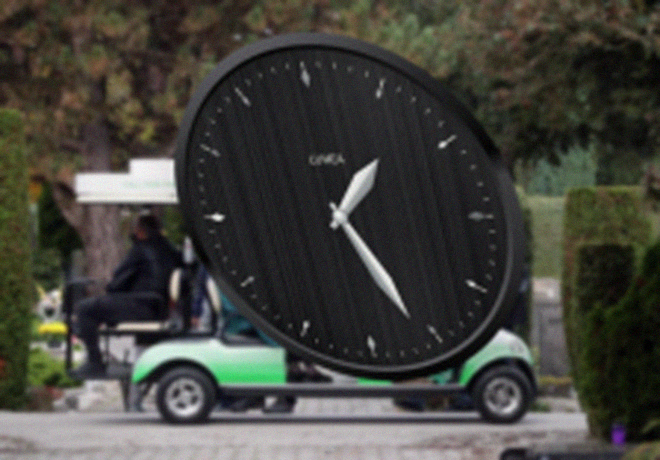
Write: {"hour": 1, "minute": 26}
